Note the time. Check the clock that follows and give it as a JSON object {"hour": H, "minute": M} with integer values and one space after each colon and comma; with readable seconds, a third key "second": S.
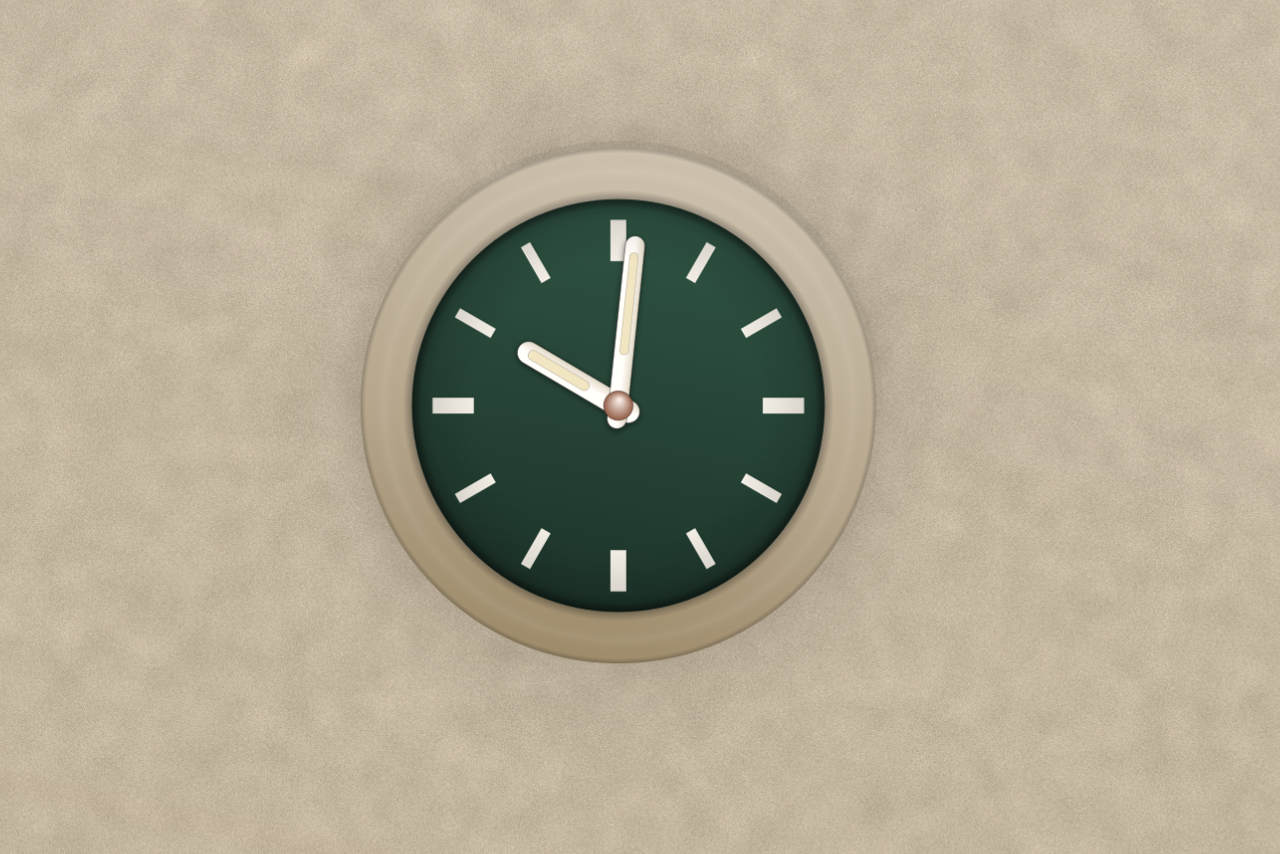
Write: {"hour": 10, "minute": 1}
